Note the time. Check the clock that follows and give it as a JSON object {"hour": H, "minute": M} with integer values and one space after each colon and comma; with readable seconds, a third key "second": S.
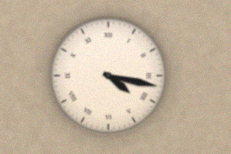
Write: {"hour": 4, "minute": 17}
